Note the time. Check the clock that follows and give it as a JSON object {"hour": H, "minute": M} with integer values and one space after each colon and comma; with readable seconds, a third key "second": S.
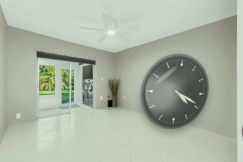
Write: {"hour": 4, "minute": 19}
